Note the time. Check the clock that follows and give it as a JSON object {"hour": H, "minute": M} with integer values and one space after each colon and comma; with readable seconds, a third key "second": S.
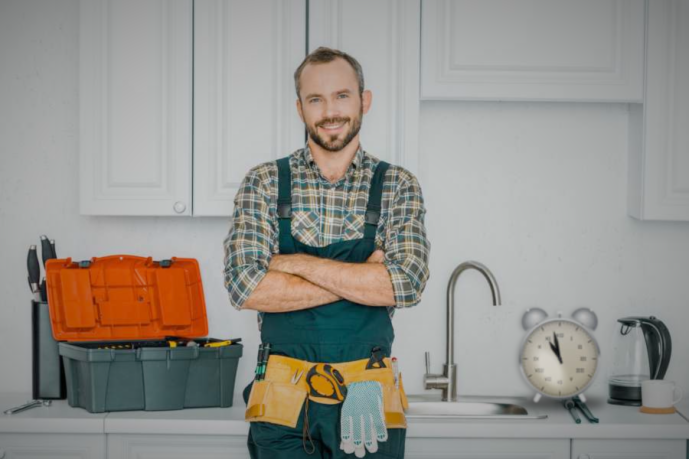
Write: {"hour": 10, "minute": 58}
